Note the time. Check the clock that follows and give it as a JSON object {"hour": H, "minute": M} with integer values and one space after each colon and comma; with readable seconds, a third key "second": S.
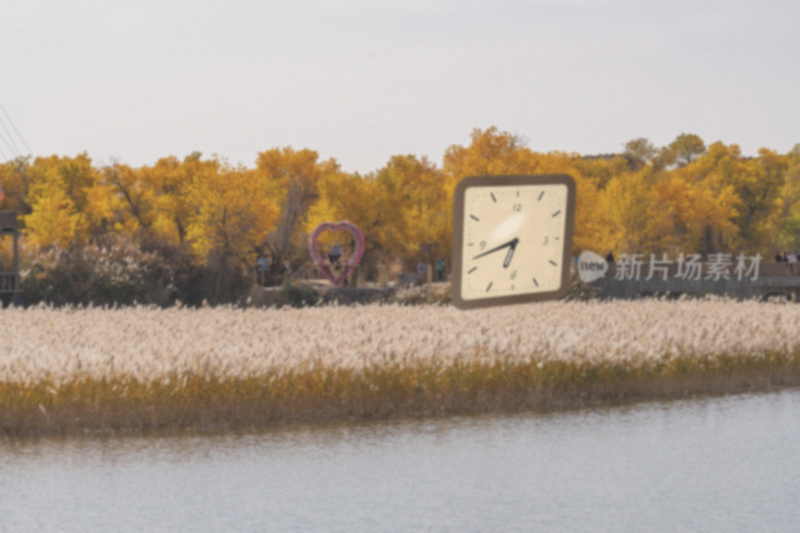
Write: {"hour": 6, "minute": 42}
